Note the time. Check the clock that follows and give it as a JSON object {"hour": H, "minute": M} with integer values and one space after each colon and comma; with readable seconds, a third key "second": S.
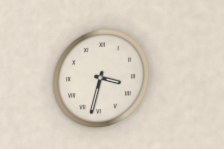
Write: {"hour": 3, "minute": 32}
